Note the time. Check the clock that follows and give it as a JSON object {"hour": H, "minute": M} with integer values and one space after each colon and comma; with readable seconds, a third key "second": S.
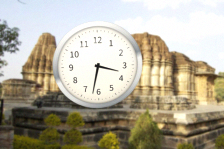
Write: {"hour": 3, "minute": 32}
